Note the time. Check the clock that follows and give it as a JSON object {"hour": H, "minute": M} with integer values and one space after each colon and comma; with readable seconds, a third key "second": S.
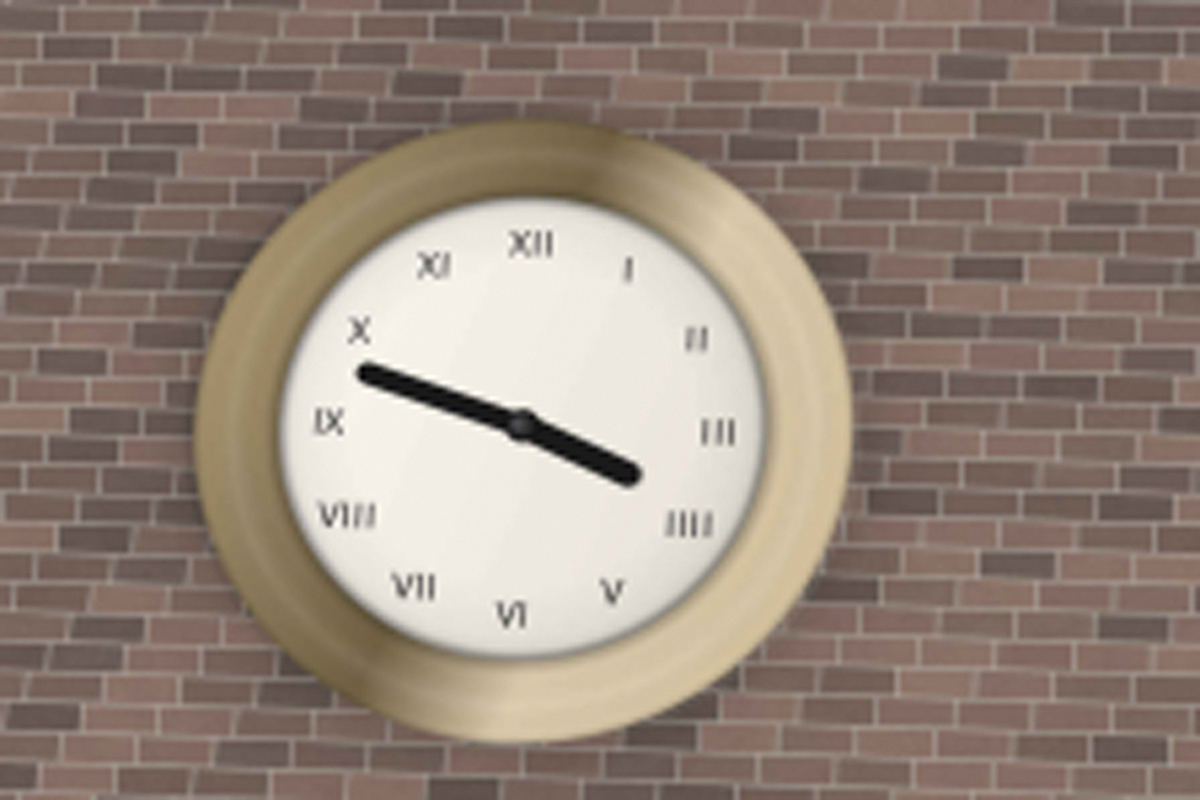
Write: {"hour": 3, "minute": 48}
